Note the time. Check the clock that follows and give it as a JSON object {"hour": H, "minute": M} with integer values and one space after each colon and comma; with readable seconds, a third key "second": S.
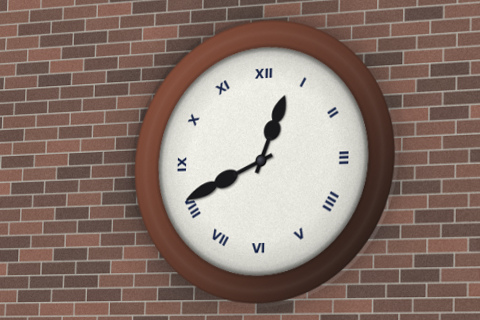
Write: {"hour": 12, "minute": 41}
